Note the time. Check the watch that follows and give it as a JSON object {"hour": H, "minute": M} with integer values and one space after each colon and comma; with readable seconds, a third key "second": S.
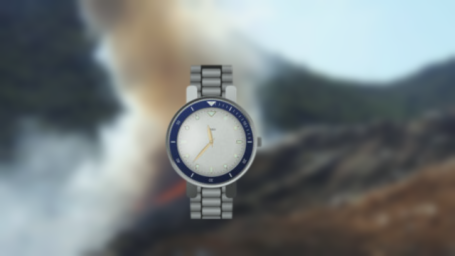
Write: {"hour": 11, "minute": 37}
